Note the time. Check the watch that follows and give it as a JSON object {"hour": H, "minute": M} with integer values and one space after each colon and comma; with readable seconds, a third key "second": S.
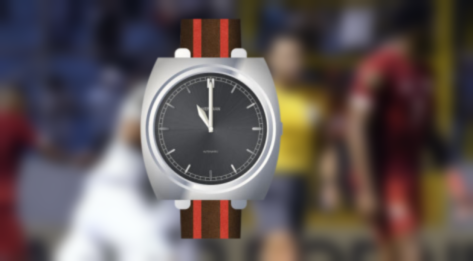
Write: {"hour": 11, "minute": 0}
